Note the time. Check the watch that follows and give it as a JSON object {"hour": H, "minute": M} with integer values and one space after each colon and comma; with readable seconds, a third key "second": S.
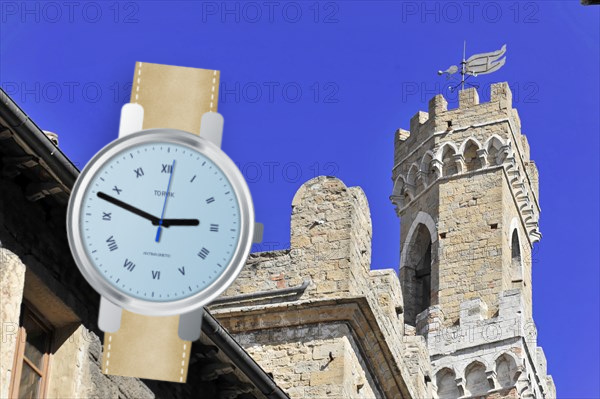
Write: {"hour": 2, "minute": 48, "second": 1}
